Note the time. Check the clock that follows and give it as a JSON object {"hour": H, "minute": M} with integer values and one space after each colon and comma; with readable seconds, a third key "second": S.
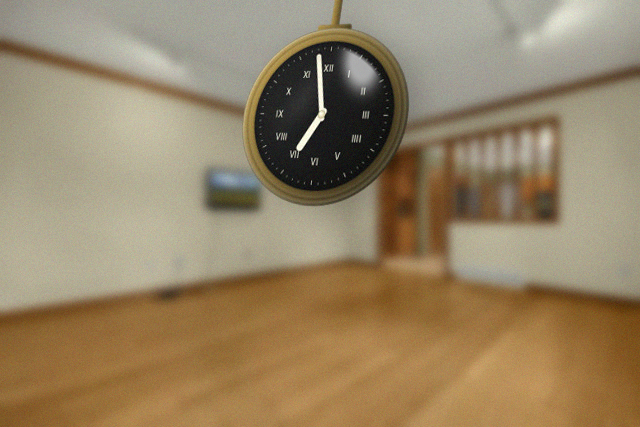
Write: {"hour": 6, "minute": 58}
